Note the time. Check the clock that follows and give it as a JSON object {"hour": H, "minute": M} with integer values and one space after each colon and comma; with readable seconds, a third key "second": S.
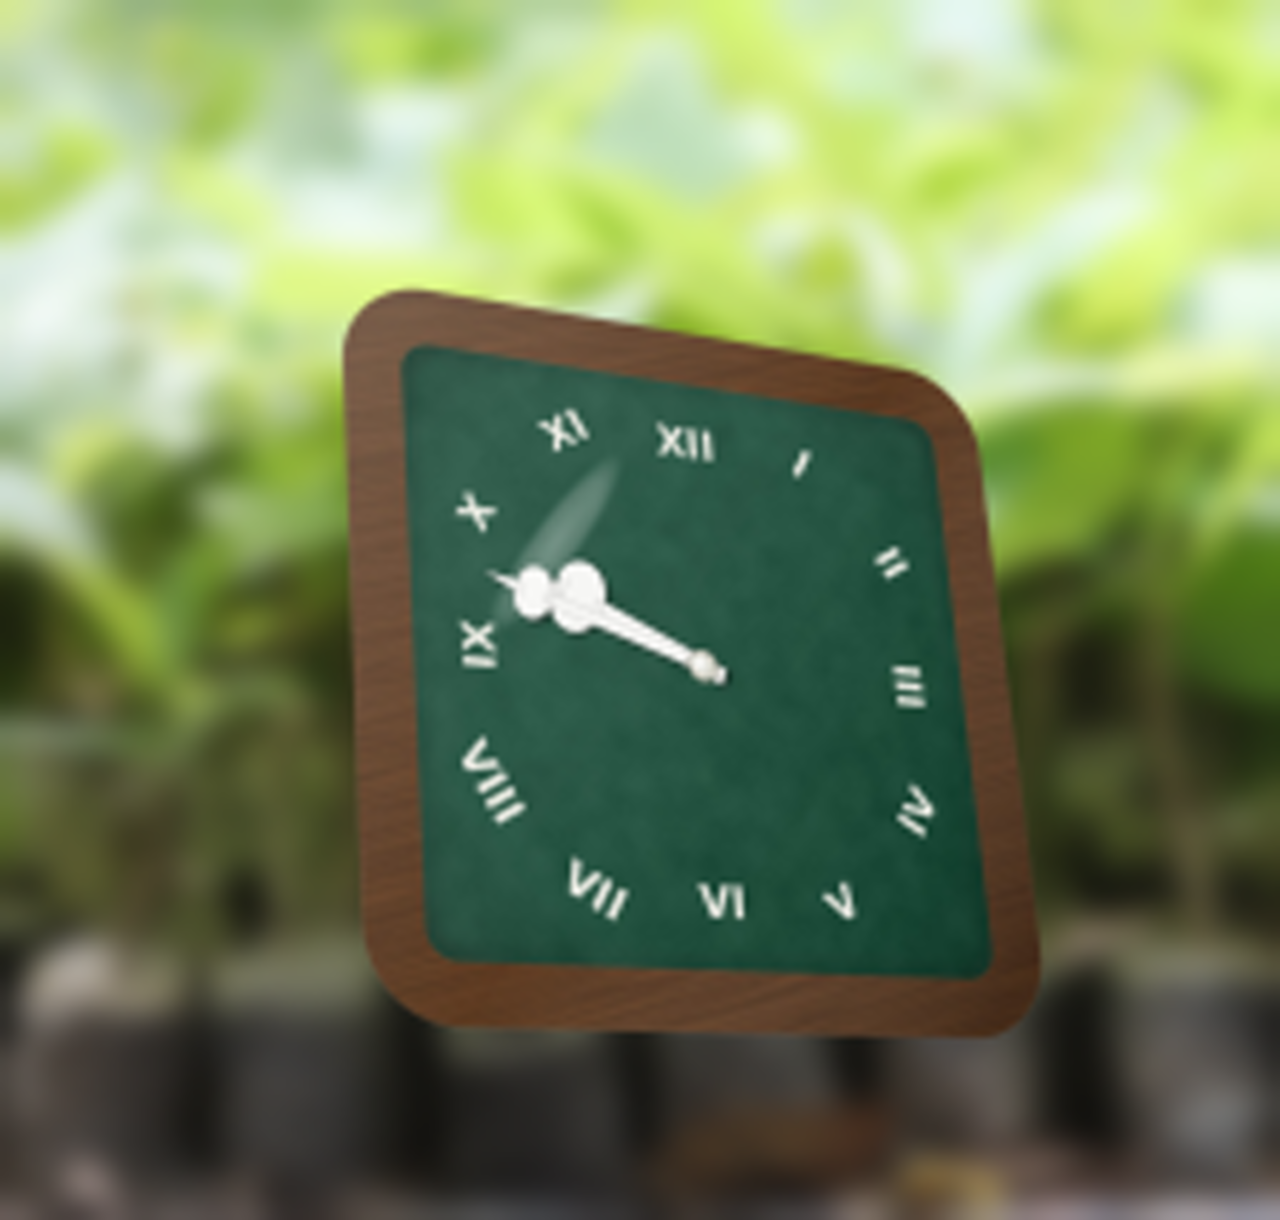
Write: {"hour": 9, "minute": 48}
